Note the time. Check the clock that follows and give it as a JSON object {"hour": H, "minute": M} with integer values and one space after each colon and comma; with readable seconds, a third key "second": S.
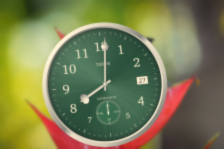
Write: {"hour": 8, "minute": 1}
